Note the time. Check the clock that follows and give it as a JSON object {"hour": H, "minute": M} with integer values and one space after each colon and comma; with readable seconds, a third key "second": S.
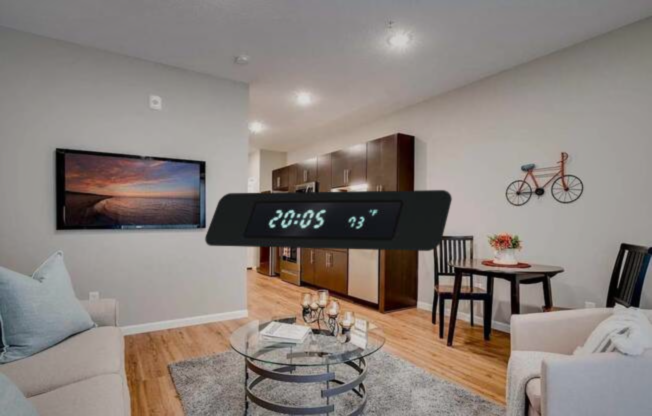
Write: {"hour": 20, "minute": 5}
